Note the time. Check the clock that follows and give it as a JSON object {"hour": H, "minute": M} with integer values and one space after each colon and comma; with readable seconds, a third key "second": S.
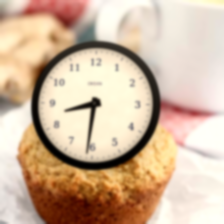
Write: {"hour": 8, "minute": 31}
